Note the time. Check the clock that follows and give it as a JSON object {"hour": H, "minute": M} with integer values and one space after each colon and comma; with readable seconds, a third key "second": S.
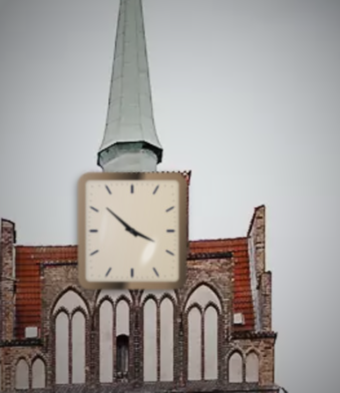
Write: {"hour": 3, "minute": 52}
